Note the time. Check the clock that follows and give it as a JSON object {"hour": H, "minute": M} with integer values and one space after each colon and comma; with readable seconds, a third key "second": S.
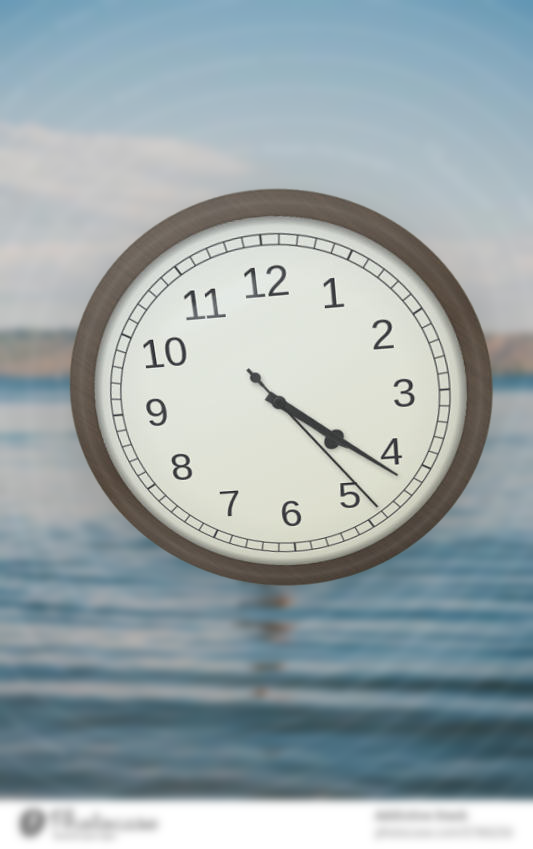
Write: {"hour": 4, "minute": 21, "second": 24}
